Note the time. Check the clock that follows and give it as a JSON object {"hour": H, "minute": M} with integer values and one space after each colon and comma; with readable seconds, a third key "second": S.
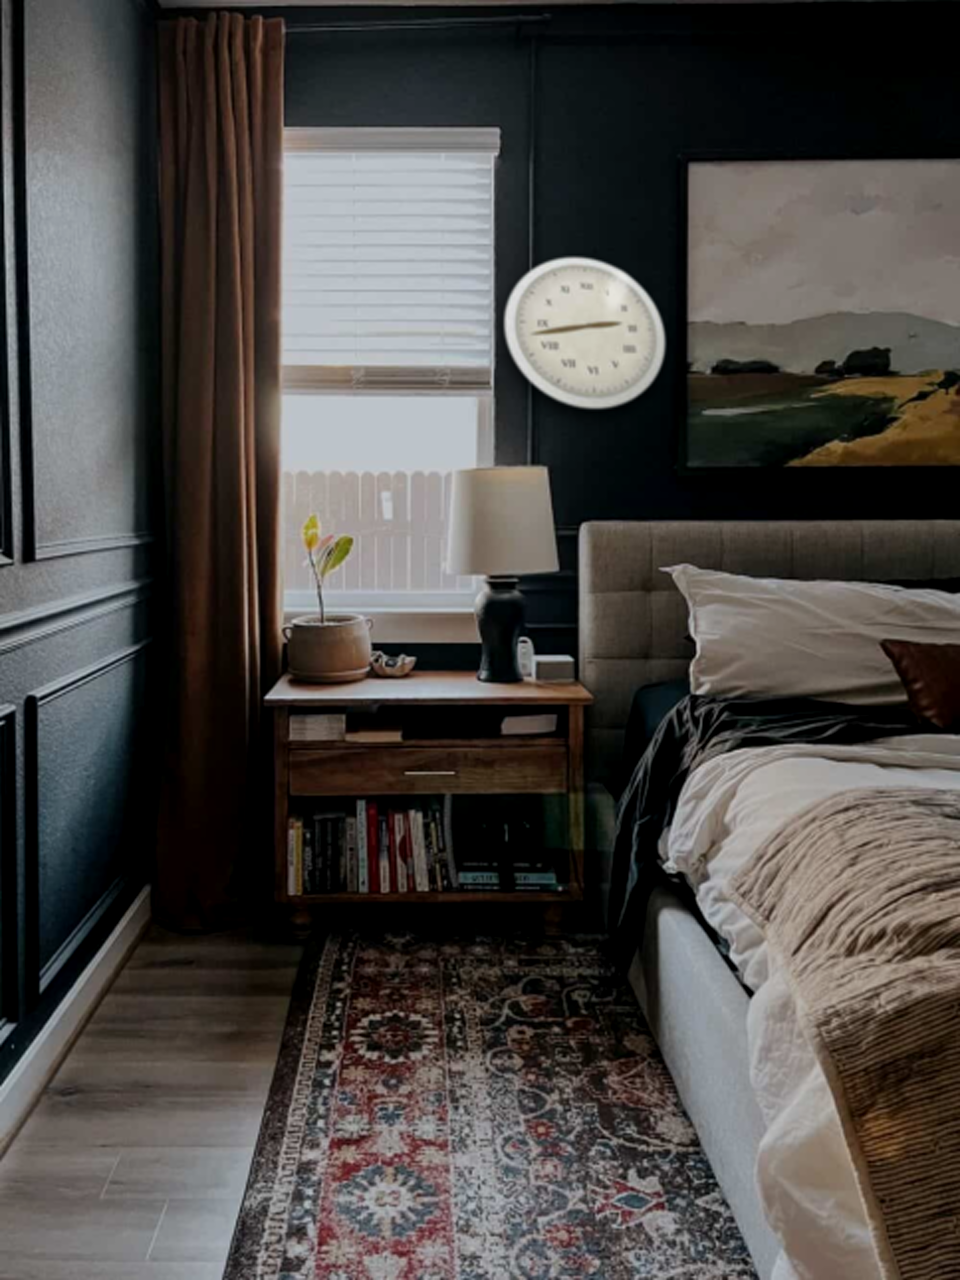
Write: {"hour": 2, "minute": 43}
